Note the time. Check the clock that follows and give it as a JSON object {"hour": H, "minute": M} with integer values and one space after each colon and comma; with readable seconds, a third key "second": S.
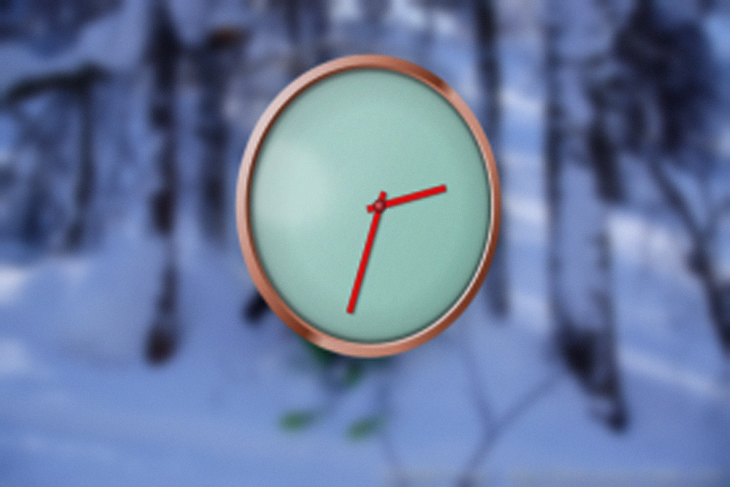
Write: {"hour": 2, "minute": 33}
